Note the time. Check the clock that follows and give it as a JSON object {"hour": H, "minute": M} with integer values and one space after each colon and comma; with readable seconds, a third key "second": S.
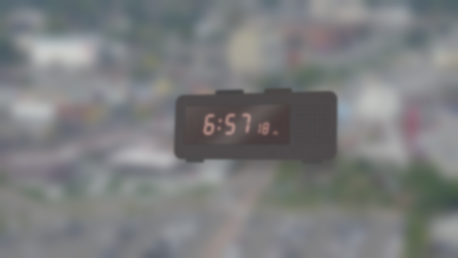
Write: {"hour": 6, "minute": 57}
